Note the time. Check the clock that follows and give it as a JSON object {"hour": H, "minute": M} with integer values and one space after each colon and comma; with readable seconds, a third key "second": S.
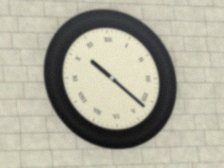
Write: {"hour": 10, "minute": 22}
